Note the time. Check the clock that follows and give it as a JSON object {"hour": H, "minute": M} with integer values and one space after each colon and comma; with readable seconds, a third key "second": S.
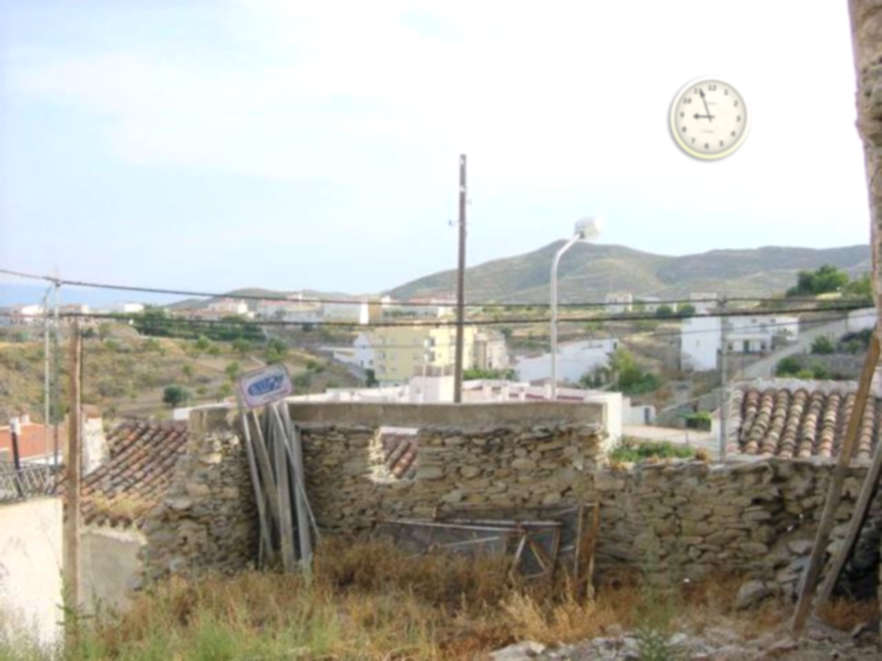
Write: {"hour": 8, "minute": 56}
